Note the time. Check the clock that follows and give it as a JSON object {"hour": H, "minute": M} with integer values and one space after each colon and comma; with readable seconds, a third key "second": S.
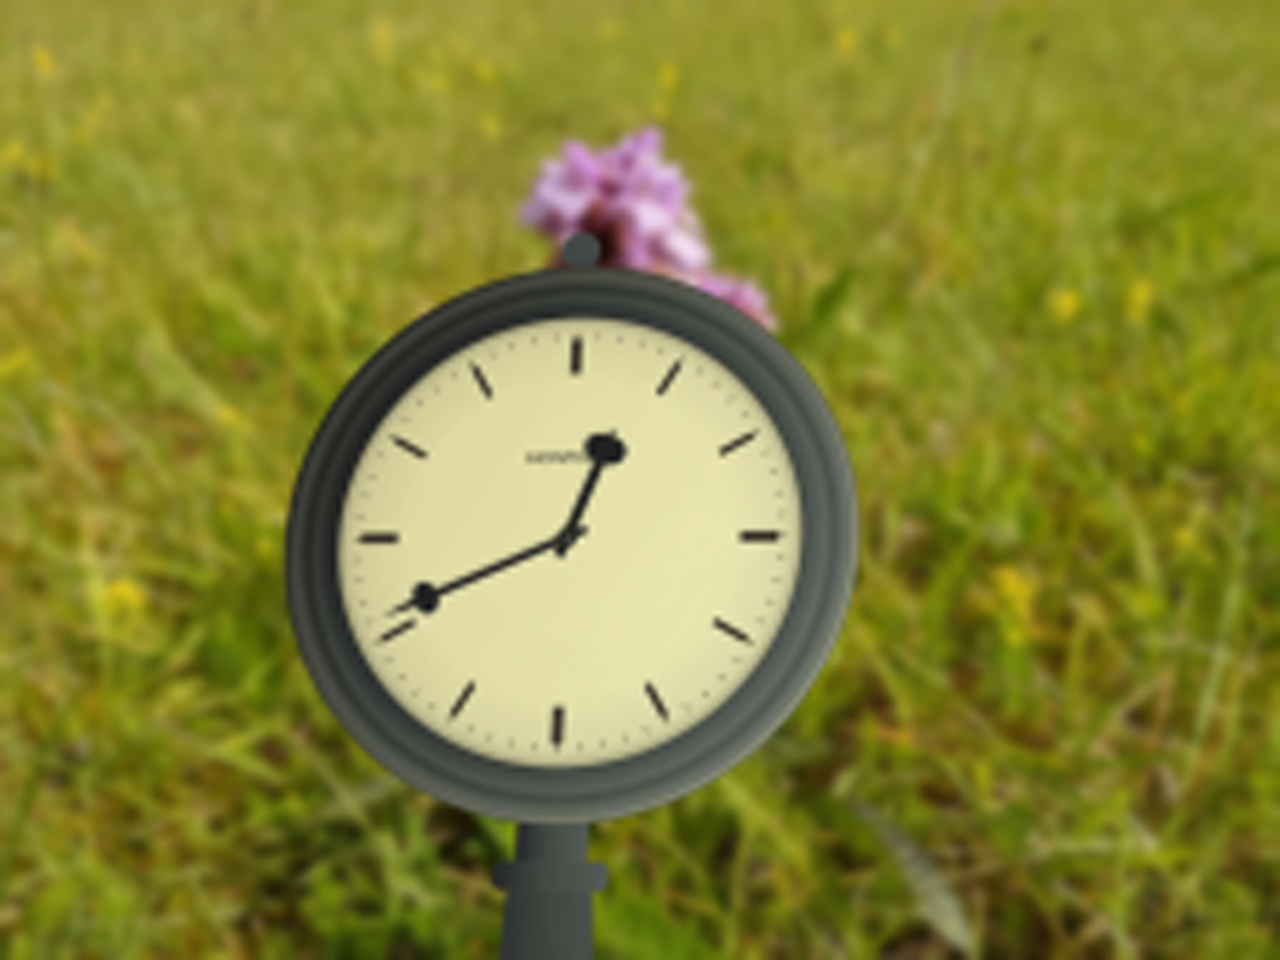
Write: {"hour": 12, "minute": 41}
